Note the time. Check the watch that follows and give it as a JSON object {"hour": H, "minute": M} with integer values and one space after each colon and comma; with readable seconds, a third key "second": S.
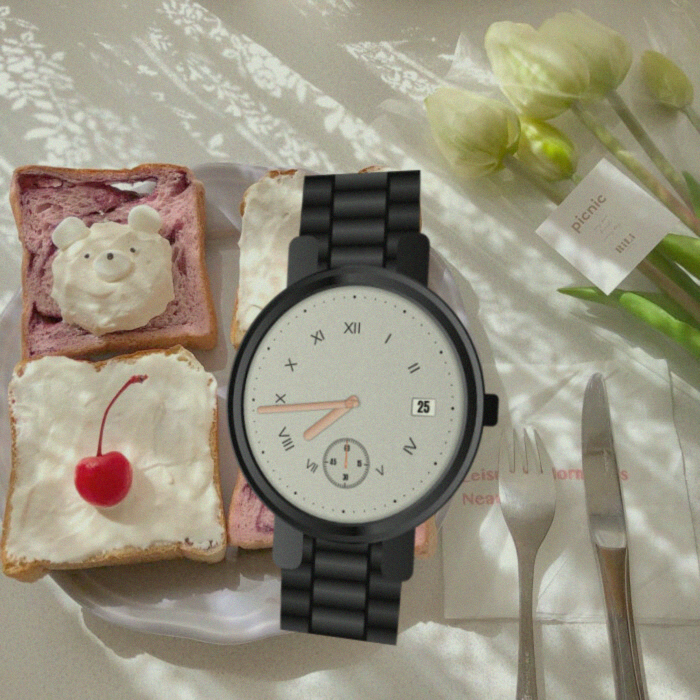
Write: {"hour": 7, "minute": 44}
